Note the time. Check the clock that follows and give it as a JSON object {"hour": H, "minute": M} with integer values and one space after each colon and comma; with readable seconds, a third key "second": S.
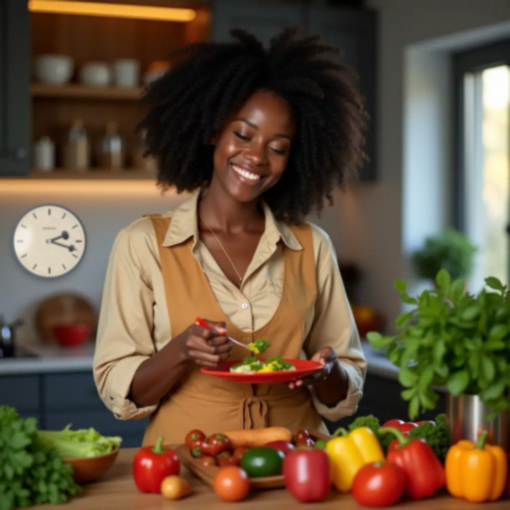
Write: {"hour": 2, "minute": 18}
